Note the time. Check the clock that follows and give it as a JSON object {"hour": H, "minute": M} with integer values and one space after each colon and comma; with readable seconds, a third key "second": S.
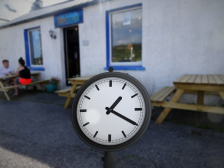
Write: {"hour": 1, "minute": 20}
